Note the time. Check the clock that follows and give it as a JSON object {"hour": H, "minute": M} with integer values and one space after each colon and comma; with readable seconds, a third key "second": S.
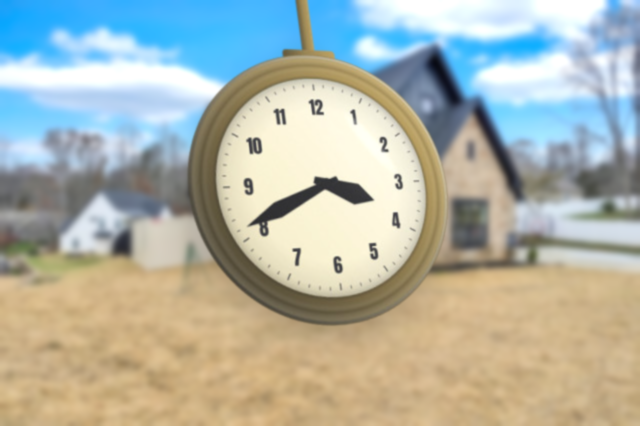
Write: {"hour": 3, "minute": 41}
